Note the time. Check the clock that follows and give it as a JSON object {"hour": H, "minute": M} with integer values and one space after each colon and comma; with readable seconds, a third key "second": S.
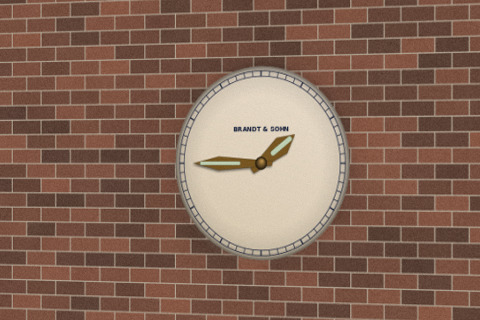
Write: {"hour": 1, "minute": 45}
